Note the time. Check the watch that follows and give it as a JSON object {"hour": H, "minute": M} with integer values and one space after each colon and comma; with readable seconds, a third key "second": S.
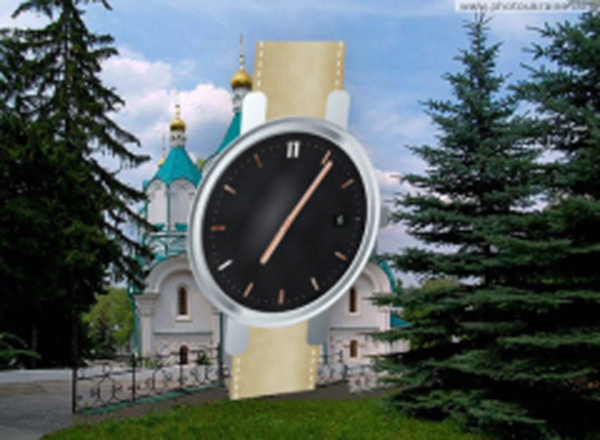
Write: {"hour": 7, "minute": 6}
